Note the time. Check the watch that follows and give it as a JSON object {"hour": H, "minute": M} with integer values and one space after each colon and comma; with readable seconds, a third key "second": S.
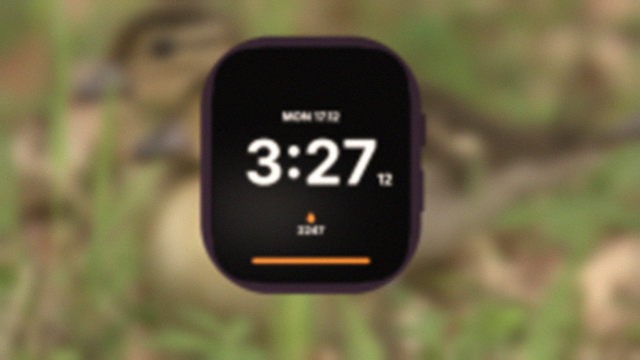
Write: {"hour": 3, "minute": 27}
